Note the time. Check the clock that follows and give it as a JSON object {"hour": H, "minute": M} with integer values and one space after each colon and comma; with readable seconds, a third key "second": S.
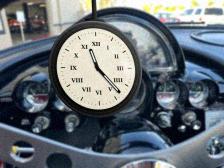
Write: {"hour": 11, "minute": 23}
